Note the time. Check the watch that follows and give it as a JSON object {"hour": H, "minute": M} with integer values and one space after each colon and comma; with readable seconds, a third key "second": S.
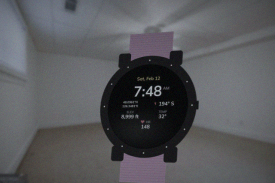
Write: {"hour": 7, "minute": 48}
